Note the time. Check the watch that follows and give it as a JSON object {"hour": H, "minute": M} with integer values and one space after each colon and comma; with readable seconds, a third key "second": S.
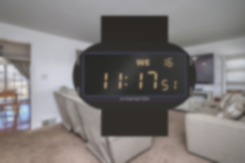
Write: {"hour": 11, "minute": 17}
